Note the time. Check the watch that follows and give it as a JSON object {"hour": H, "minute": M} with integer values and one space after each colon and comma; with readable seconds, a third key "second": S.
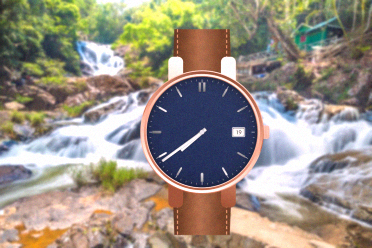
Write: {"hour": 7, "minute": 39}
